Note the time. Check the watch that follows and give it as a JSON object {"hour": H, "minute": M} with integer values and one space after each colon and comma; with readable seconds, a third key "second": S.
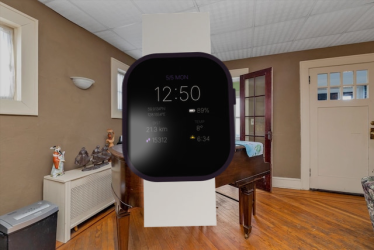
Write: {"hour": 12, "minute": 50}
